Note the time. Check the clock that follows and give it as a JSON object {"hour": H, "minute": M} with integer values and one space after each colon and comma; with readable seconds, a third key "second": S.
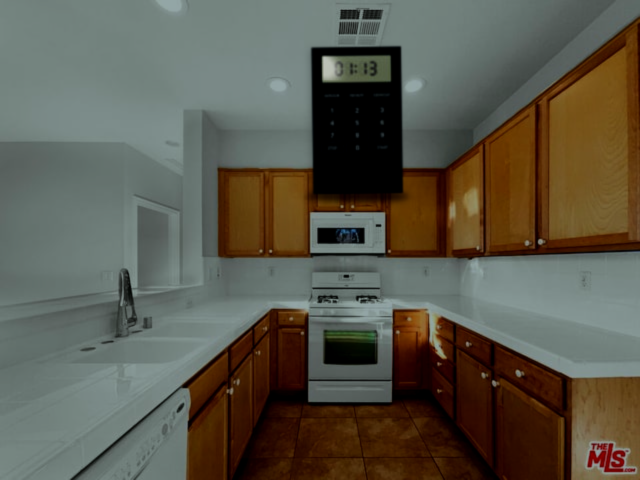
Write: {"hour": 1, "minute": 13}
